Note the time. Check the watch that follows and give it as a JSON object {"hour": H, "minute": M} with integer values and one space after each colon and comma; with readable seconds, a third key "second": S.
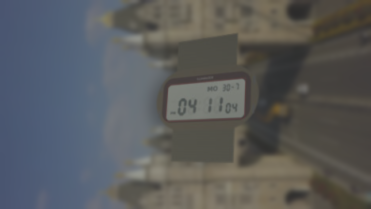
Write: {"hour": 4, "minute": 11, "second": 4}
